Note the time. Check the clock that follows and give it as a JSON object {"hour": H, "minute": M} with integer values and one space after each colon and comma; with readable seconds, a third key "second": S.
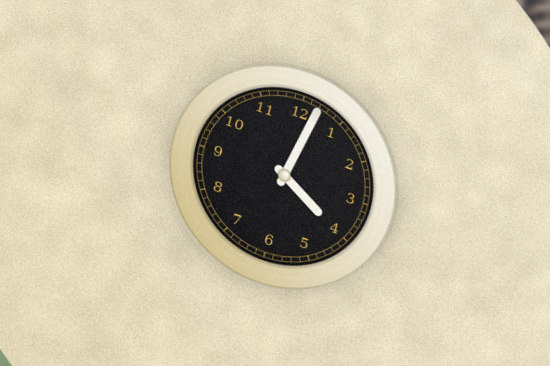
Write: {"hour": 4, "minute": 2}
